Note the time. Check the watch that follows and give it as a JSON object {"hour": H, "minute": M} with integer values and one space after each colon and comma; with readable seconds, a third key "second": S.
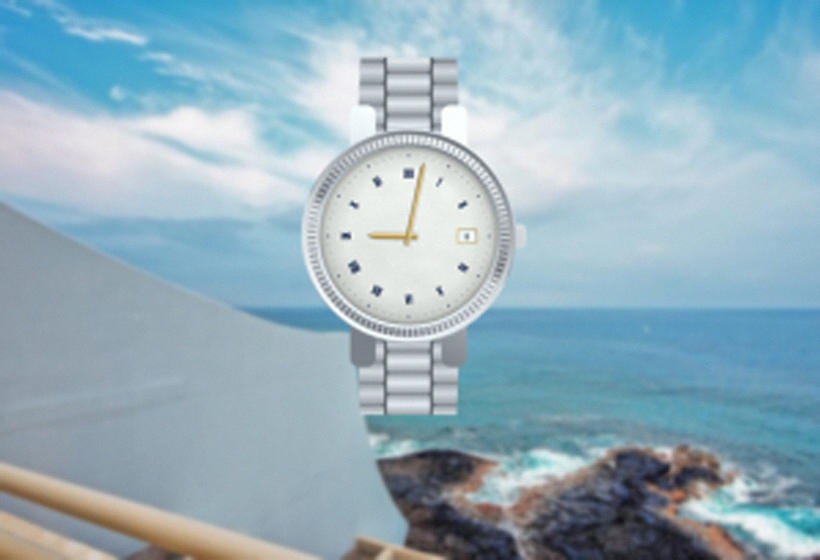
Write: {"hour": 9, "minute": 2}
